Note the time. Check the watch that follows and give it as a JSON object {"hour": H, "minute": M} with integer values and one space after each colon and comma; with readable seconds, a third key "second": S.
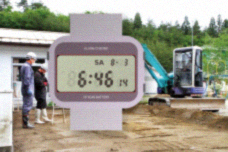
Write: {"hour": 6, "minute": 46}
